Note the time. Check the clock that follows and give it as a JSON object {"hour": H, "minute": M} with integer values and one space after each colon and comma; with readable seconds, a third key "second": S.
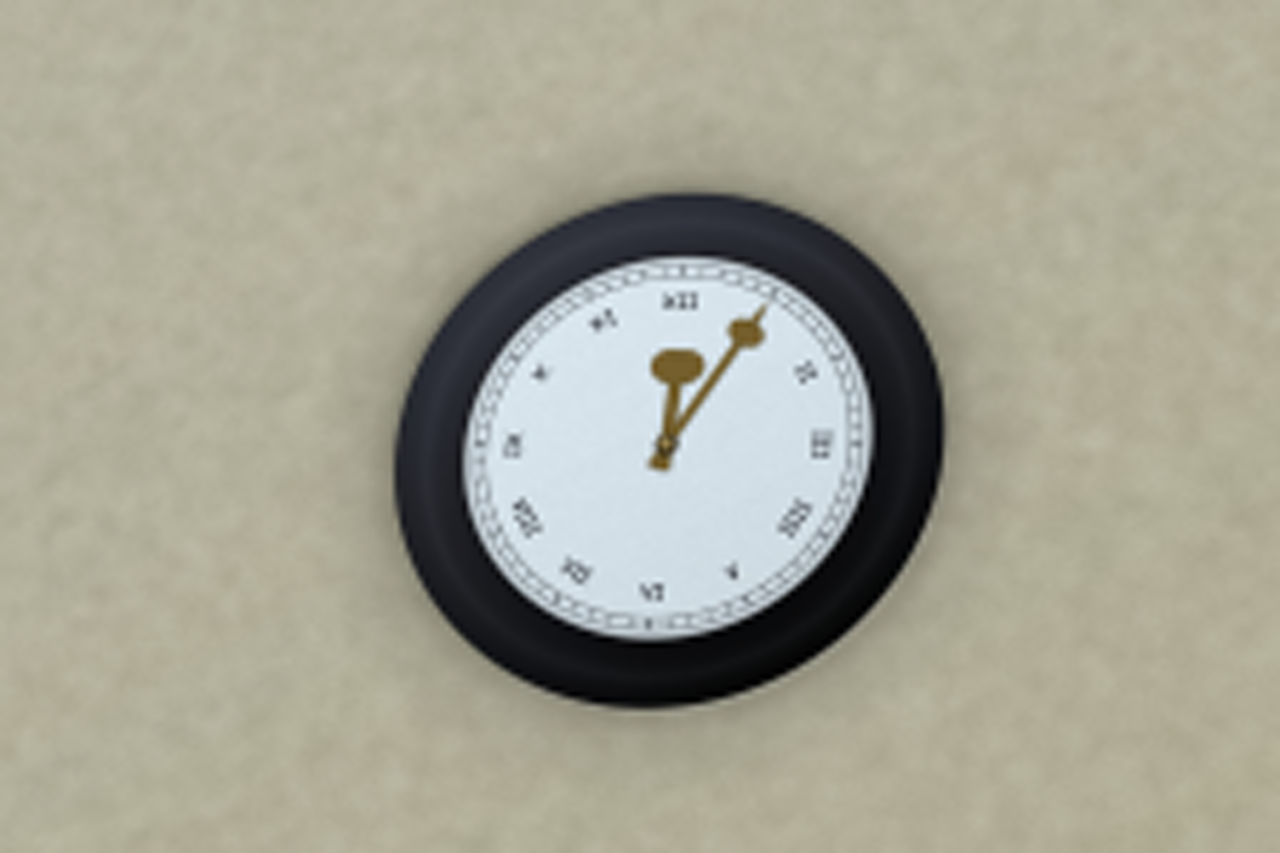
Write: {"hour": 12, "minute": 5}
